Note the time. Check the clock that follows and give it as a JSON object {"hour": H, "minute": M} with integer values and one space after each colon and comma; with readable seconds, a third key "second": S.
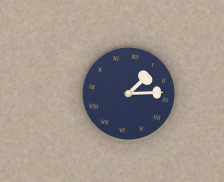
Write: {"hour": 1, "minute": 13}
